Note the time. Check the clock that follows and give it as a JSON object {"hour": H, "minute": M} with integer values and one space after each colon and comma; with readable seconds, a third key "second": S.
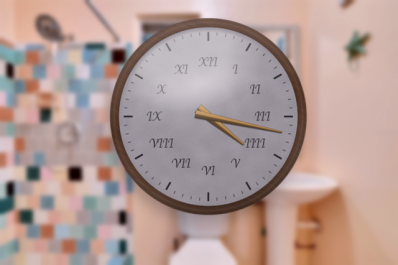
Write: {"hour": 4, "minute": 17}
